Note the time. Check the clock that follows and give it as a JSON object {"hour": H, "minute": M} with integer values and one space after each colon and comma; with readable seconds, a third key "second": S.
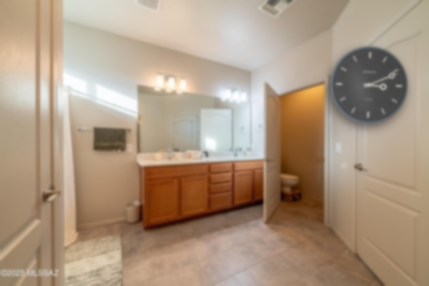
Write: {"hour": 3, "minute": 11}
